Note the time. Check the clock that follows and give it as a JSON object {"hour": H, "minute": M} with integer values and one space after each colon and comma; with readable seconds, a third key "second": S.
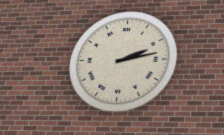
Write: {"hour": 2, "minute": 13}
